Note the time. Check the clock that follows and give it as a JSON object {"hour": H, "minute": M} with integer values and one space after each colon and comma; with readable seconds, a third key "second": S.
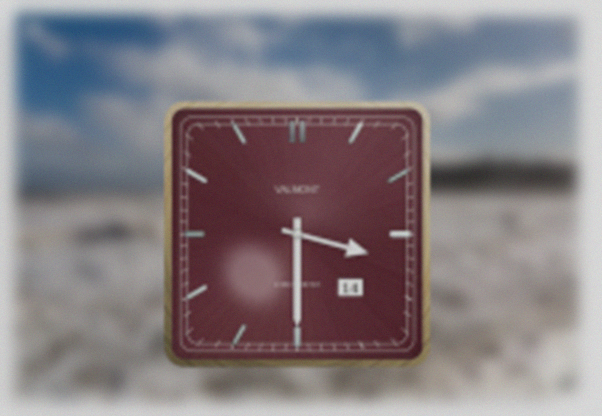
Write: {"hour": 3, "minute": 30}
